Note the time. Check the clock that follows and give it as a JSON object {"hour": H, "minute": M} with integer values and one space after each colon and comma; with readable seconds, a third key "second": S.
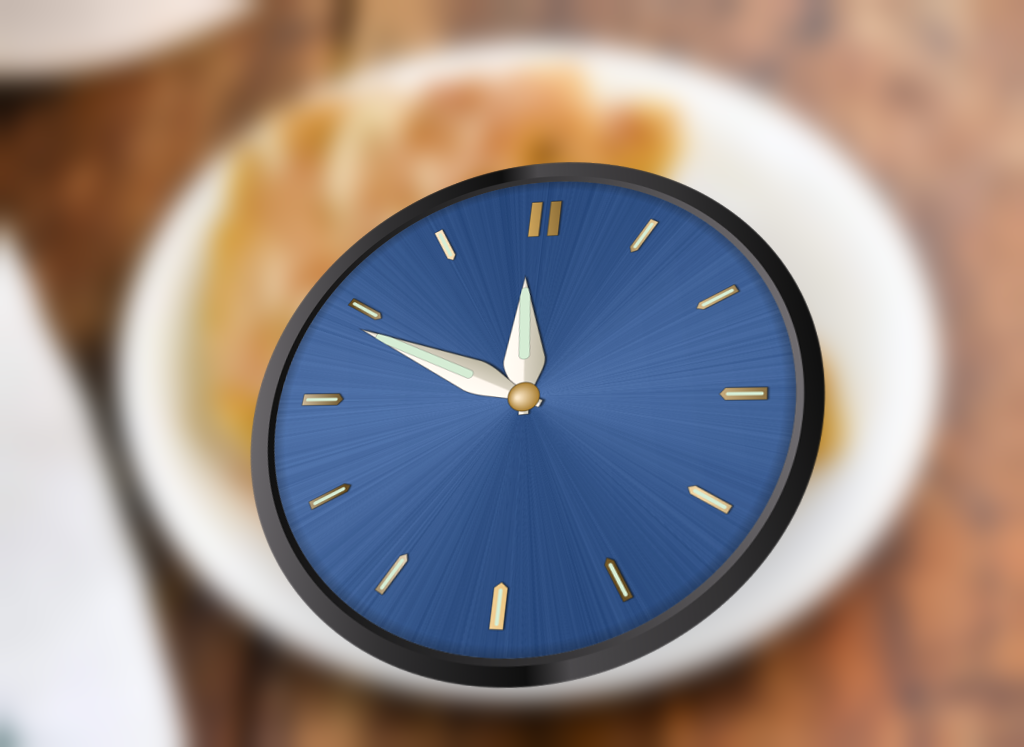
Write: {"hour": 11, "minute": 49}
